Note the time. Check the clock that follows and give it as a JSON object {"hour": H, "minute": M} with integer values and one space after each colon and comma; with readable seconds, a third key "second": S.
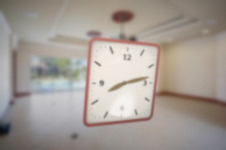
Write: {"hour": 8, "minute": 13}
